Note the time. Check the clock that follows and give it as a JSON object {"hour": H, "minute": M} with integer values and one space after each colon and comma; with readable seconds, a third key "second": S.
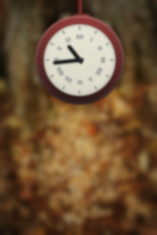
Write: {"hour": 10, "minute": 44}
